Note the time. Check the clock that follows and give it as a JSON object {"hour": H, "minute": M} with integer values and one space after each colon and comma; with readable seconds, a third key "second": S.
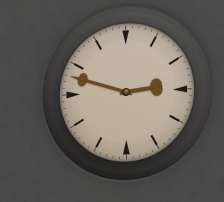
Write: {"hour": 2, "minute": 48}
